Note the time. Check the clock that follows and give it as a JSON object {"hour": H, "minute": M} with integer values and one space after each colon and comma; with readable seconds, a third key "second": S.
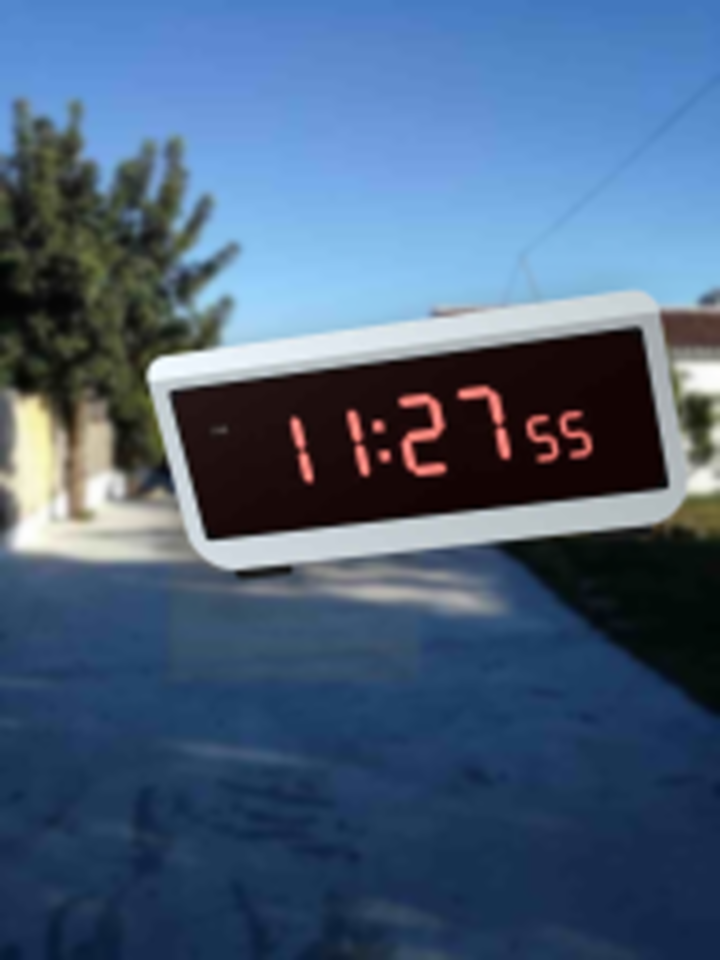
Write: {"hour": 11, "minute": 27, "second": 55}
